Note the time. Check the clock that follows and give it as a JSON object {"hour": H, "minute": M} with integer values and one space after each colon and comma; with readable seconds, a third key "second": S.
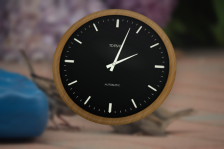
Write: {"hour": 2, "minute": 3}
